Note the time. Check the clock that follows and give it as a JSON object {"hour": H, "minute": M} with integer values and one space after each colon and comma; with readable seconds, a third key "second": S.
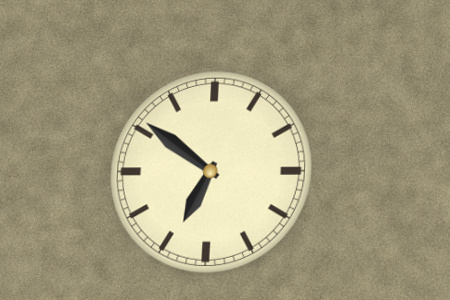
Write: {"hour": 6, "minute": 51}
